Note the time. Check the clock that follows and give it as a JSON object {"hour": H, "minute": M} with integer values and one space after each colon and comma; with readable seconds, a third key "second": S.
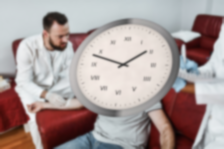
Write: {"hour": 1, "minute": 48}
